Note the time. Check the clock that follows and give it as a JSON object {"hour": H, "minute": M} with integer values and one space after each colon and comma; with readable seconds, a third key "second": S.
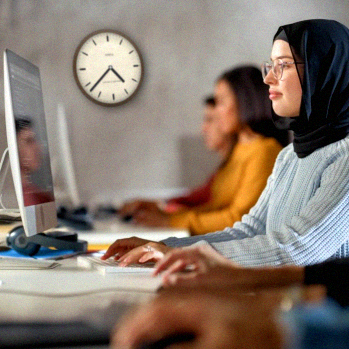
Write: {"hour": 4, "minute": 38}
